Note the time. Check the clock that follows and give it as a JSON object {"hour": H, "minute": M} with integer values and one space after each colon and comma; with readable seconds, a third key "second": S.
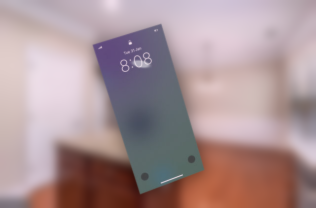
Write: {"hour": 8, "minute": 8}
